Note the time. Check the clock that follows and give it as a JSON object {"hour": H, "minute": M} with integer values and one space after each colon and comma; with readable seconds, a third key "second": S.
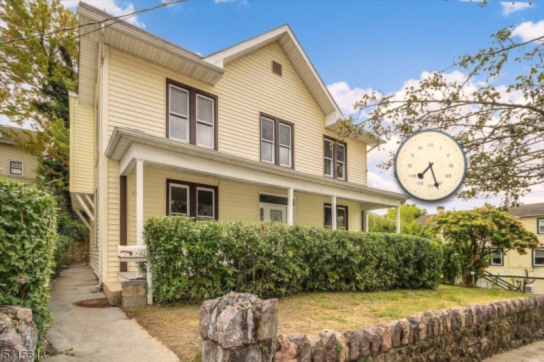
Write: {"hour": 7, "minute": 27}
